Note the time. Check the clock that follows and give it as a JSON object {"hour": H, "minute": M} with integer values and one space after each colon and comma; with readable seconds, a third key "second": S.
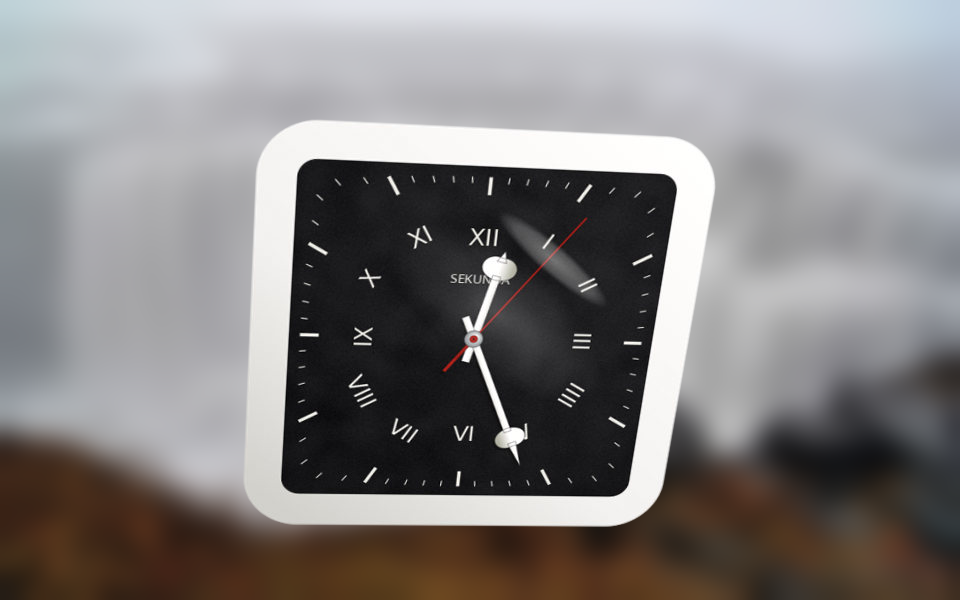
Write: {"hour": 12, "minute": 26, "second": 6}
